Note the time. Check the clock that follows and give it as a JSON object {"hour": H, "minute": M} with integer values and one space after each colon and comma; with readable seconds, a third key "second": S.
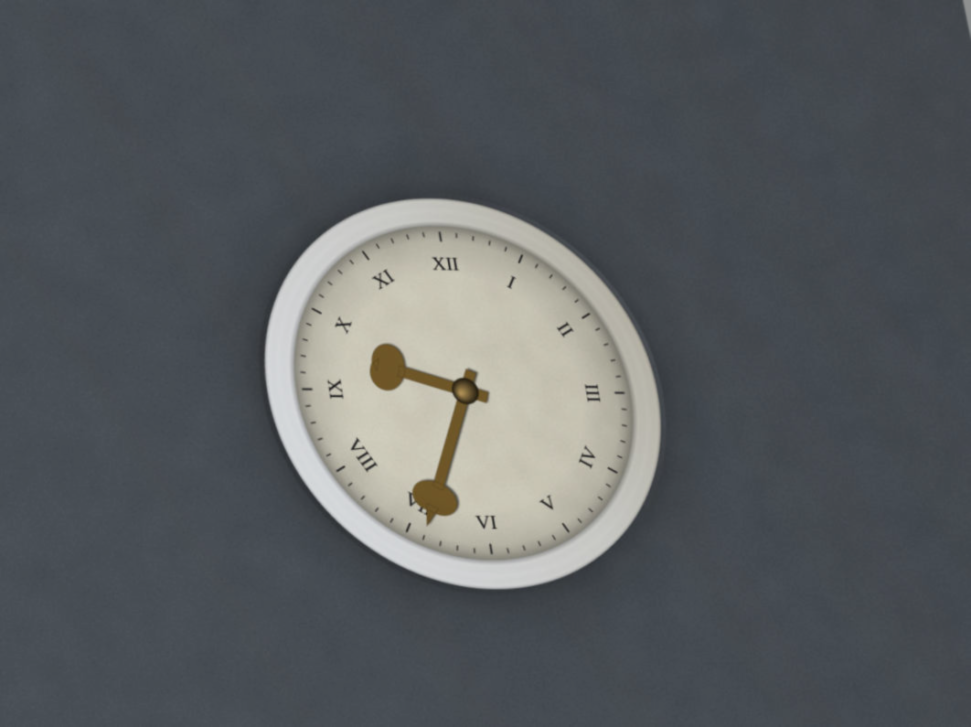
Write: {"hour": 9, "minute": 34}
